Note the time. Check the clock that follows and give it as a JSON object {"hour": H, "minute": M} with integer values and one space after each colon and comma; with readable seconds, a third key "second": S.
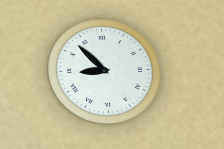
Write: {"hour": 8, "minute": 53}
